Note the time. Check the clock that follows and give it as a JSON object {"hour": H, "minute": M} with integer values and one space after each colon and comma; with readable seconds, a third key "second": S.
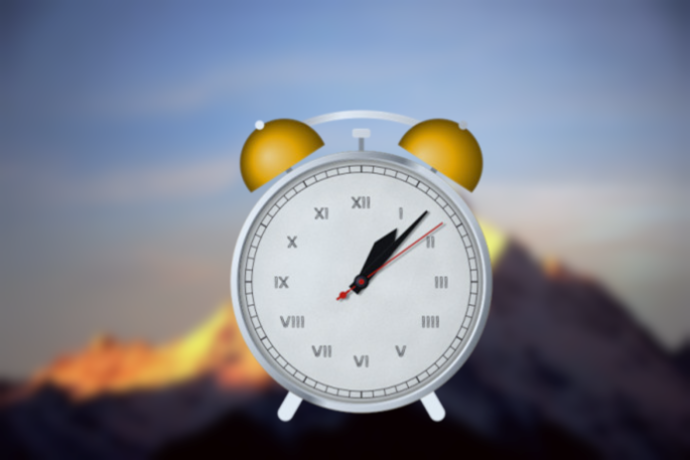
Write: {"hour": 1, "minute": 7, "second": 9}
